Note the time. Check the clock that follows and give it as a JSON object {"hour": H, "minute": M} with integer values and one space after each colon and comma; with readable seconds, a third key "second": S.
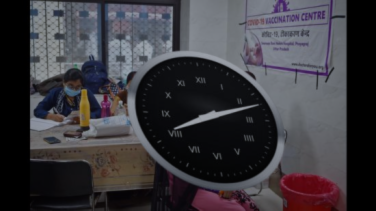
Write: {"hour": 8, "minute": 12}
